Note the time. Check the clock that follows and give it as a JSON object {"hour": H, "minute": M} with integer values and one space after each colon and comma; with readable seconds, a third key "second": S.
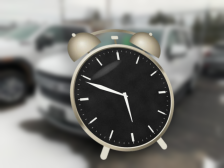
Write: {"hour": 5, "minute": 49}
